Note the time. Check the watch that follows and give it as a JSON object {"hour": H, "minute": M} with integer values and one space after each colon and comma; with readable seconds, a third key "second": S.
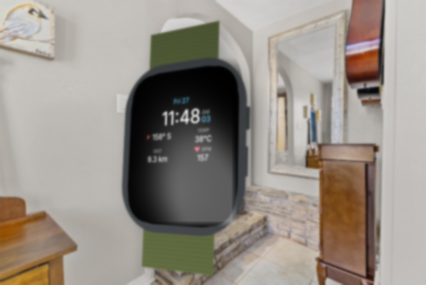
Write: {"hour": 11, "minute": 48}
